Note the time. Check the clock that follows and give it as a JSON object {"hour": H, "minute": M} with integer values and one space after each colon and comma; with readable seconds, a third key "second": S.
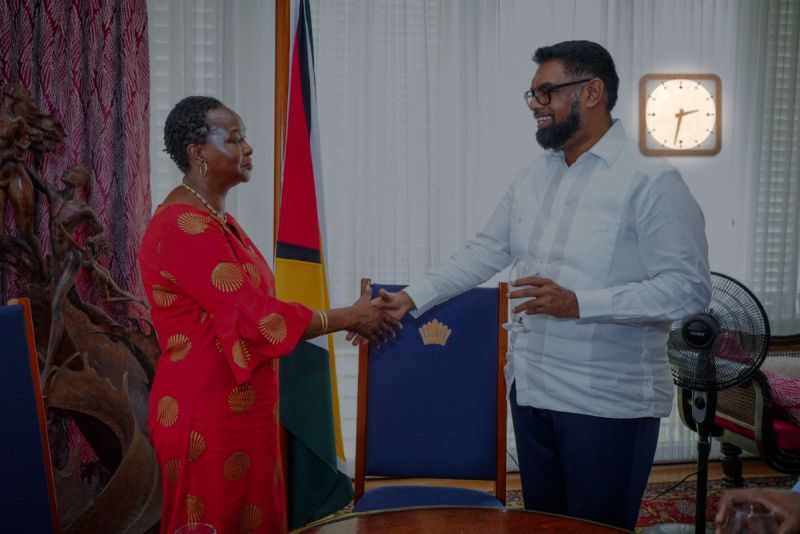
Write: {"hour": 2, "minute": 32}
